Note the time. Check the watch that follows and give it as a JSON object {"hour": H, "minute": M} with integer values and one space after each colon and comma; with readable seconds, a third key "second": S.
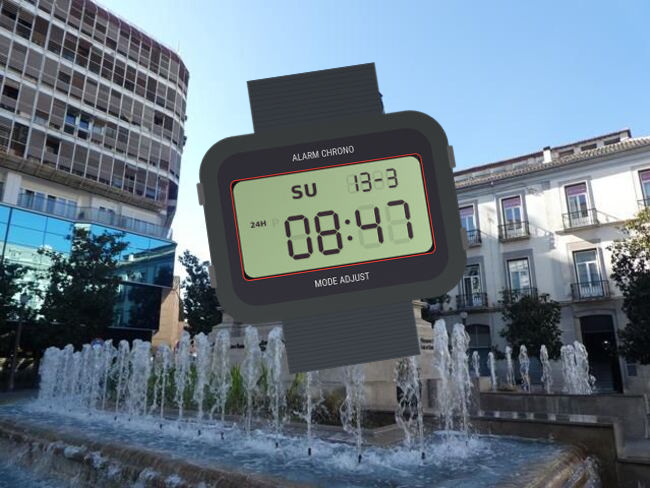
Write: {"hour": 8, "minute": 47}
